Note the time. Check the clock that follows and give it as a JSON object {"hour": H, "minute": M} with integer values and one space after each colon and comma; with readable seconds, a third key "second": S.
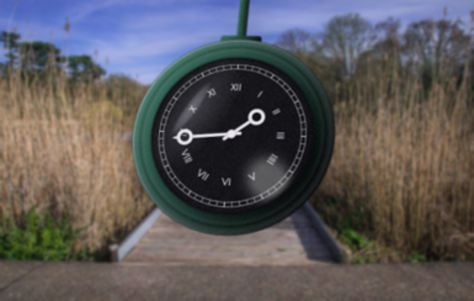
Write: {"hour": 1, "minute": 44}
